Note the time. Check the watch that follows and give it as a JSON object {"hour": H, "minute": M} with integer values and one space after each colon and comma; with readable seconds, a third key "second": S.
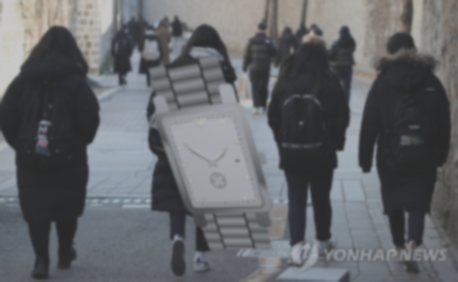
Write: {"hour": 1, "minute": 52}
